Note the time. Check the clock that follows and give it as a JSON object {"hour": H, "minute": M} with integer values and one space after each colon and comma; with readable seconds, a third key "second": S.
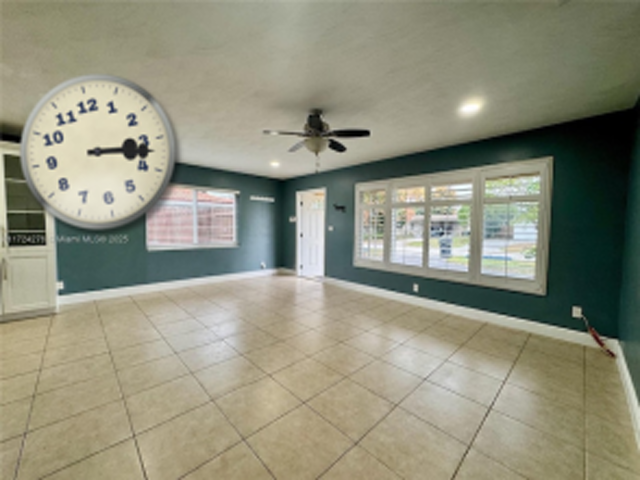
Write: {"hour": 3, "minute": 17}
